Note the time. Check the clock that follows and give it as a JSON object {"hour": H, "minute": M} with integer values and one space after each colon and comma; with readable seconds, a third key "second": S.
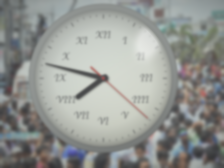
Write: {"hour": 7, "minute": 47, "second": 22}
